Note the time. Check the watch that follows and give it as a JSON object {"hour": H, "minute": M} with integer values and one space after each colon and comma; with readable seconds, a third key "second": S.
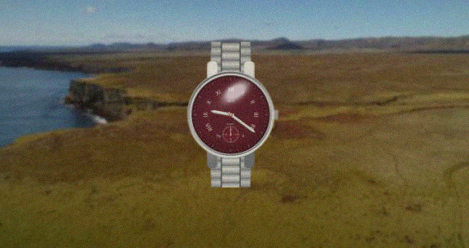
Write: {"hour": 9, "minute": 21}
